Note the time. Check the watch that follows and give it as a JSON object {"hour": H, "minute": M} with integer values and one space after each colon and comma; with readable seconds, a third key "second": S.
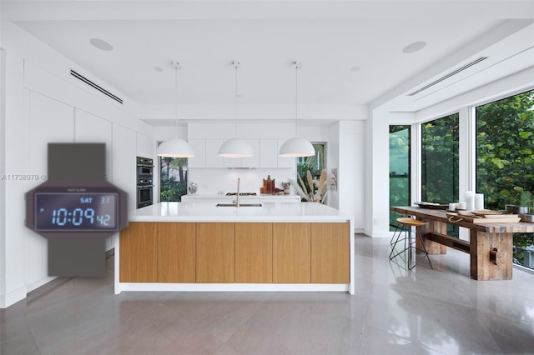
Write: {"hour": 10, "minute": 9, "second": 42}
